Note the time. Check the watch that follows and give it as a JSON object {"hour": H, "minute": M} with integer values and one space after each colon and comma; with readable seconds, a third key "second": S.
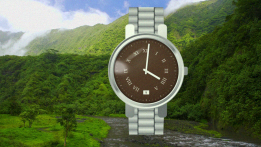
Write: {"hour": 4, "minute": 1}
